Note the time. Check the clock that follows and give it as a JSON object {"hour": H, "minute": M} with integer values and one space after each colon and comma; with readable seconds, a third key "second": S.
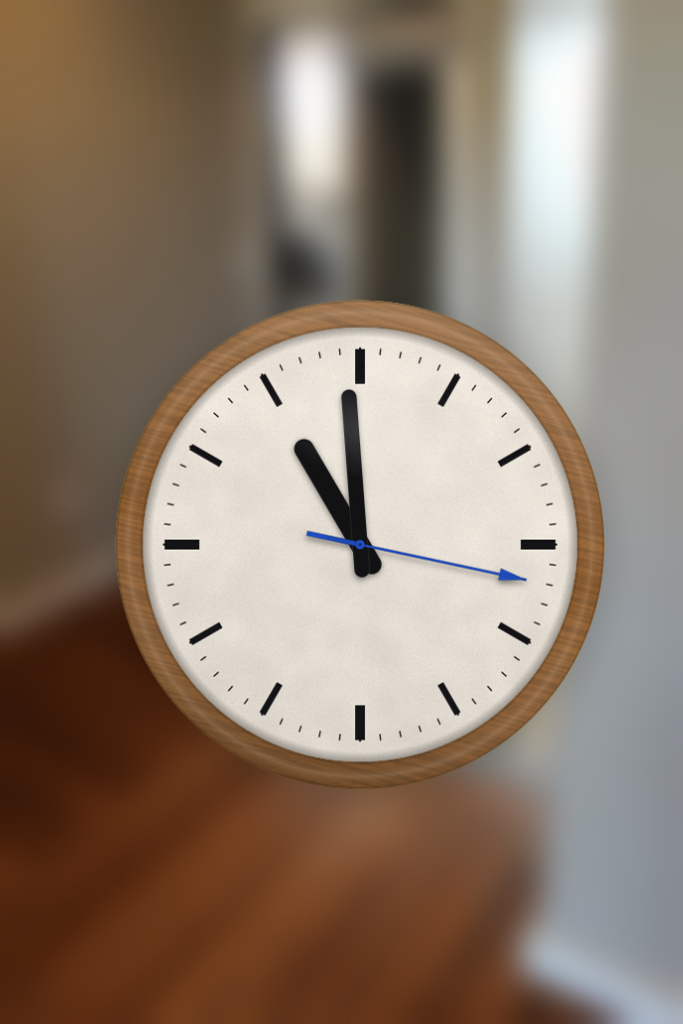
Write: {"hour": 10, "minute": 59, "second": 17}
